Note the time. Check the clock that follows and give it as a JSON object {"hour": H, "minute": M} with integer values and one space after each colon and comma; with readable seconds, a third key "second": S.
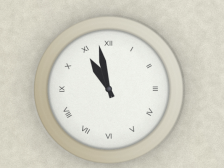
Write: {"hour": 10, "minute": 58}
